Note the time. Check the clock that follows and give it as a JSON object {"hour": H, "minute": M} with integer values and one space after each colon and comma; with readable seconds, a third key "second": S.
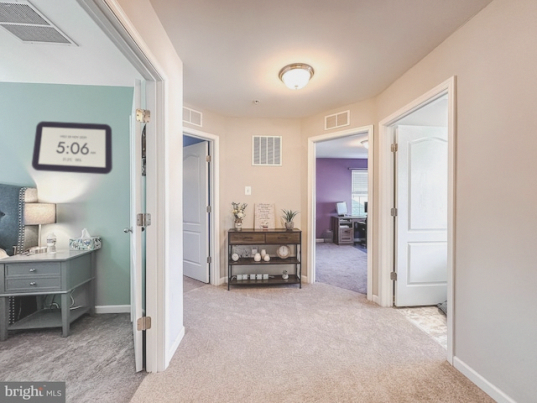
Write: {"hour": 5, "minute": 6}
